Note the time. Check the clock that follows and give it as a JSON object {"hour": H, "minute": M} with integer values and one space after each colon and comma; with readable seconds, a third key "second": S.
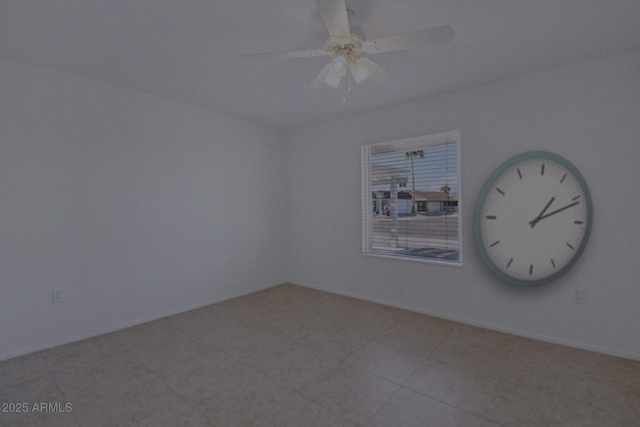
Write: {"hour": 1, "minute": 11}
